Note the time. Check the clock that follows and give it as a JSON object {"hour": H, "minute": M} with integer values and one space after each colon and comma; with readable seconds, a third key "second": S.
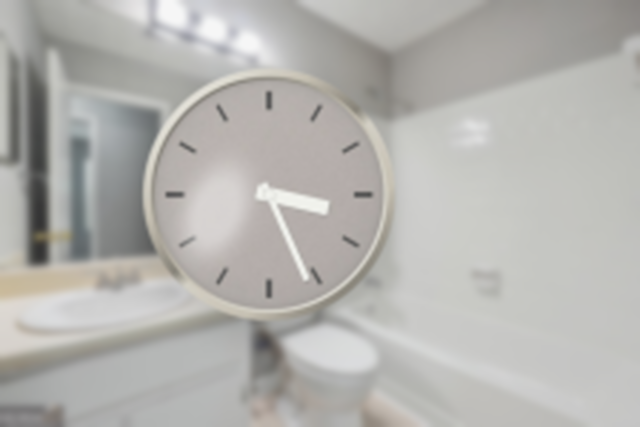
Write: {"hour": 3, "minute": 26}
